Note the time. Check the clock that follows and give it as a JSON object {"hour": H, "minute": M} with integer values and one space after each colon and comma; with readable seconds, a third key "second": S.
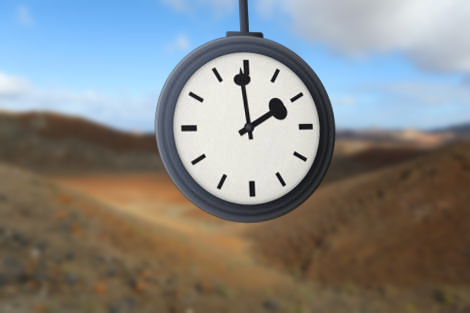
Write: {"hour": 1, "minute": 59}
